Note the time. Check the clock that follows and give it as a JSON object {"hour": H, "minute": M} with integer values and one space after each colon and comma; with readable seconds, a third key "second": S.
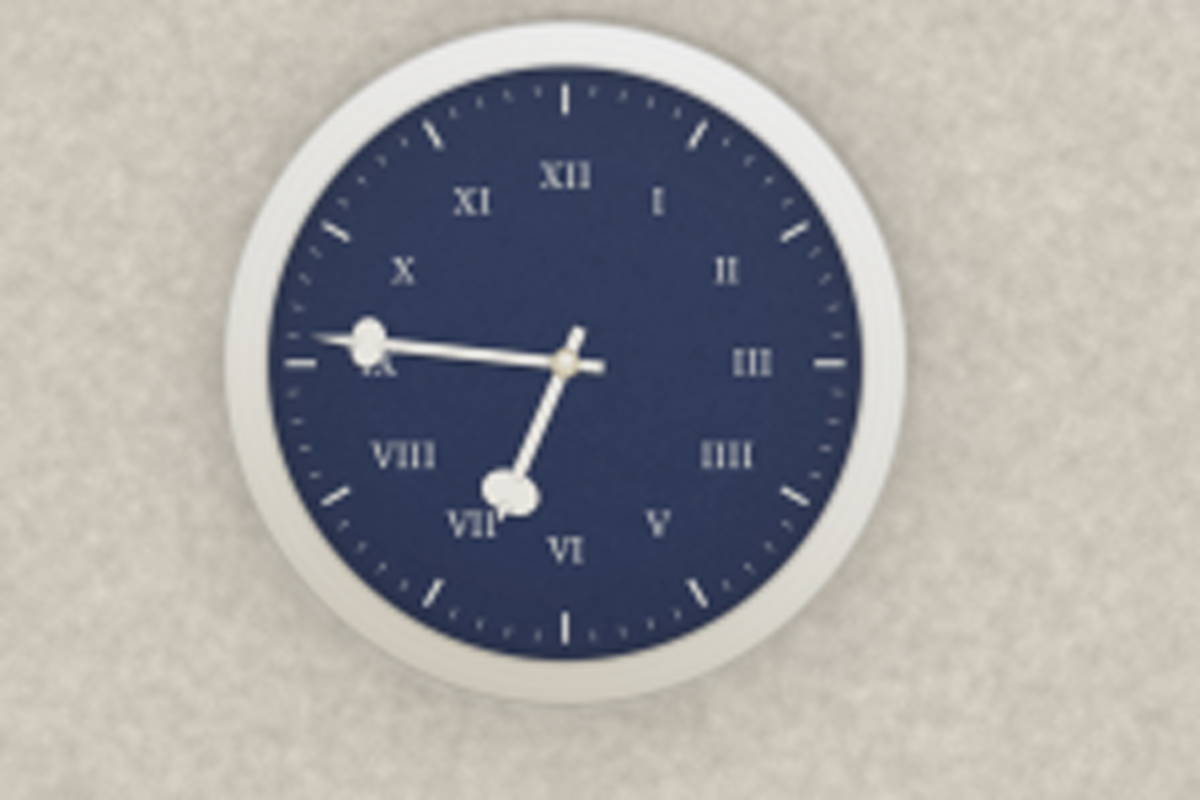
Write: {"hour": 6, "minute": 46}
